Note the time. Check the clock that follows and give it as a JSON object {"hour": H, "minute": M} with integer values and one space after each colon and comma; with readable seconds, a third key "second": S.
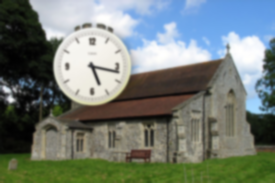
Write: {"hour": 5, "minute": 17}
